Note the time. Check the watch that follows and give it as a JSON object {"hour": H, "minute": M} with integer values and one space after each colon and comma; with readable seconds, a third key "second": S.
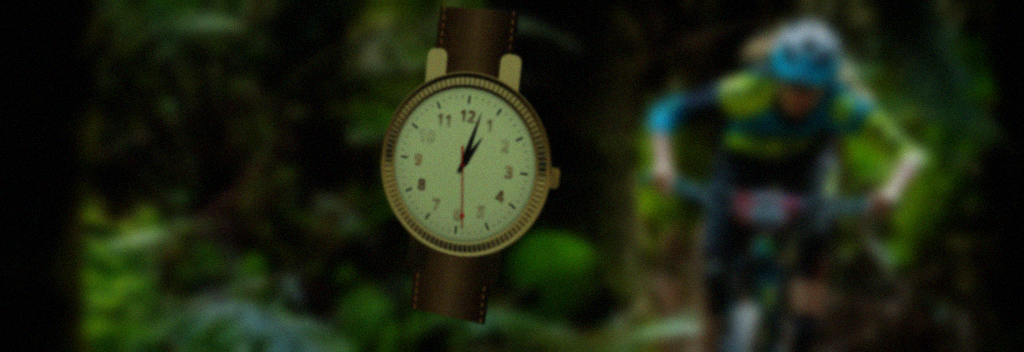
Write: {"hour": 1, "minute": 2, "second": 29}
